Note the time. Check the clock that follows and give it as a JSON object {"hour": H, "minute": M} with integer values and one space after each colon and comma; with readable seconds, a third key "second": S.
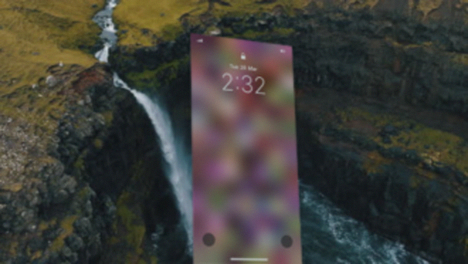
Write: {"hour": 2, "minute": 32}
